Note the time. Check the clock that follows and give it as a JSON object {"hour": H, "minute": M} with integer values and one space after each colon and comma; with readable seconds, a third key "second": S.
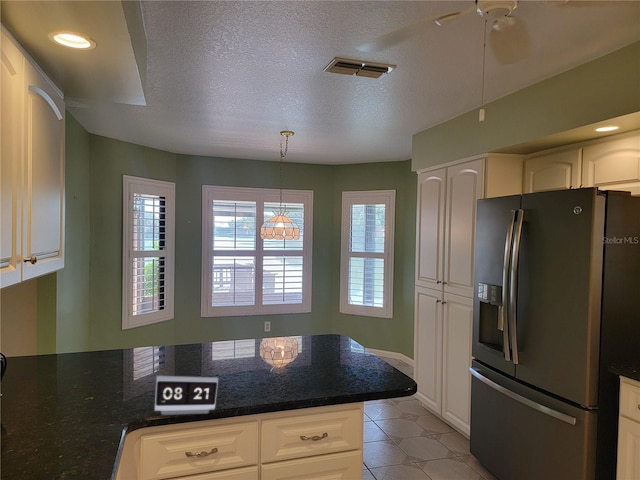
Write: {"hour": 8, "minute": 21}
